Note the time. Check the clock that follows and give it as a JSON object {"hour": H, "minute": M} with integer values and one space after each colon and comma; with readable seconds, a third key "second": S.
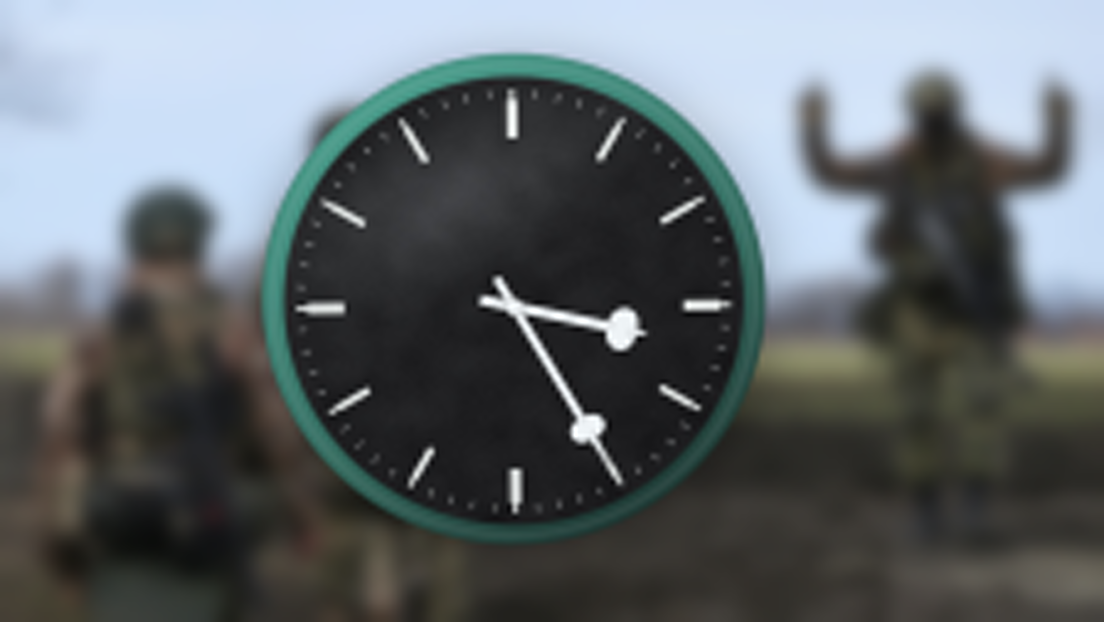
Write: {"hour": 3, "minute": 25}
